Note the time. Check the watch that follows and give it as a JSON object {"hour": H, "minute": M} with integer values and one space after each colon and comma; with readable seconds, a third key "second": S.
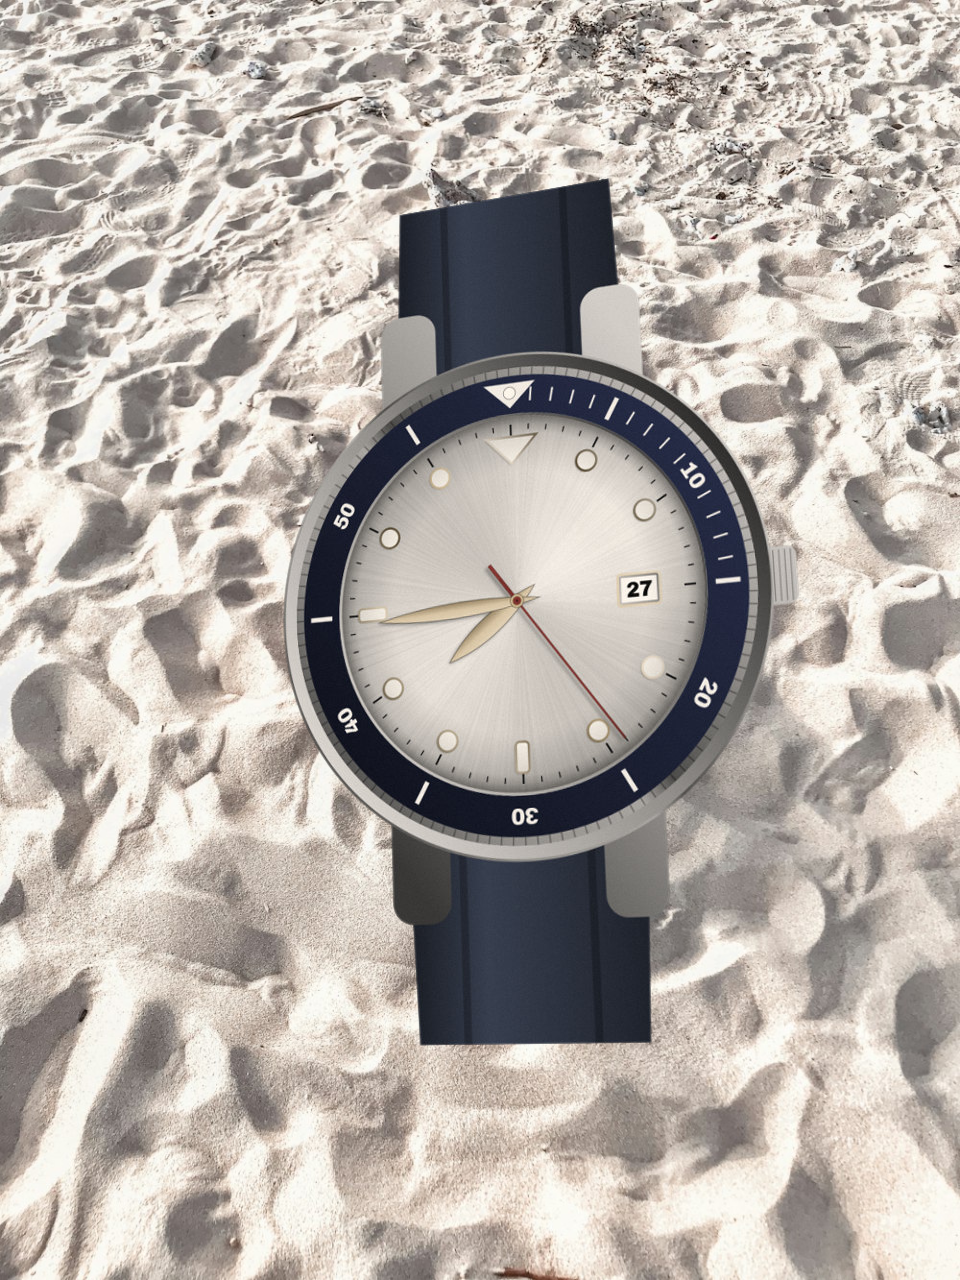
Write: {"hour": 7, "minute": 44, "second": 24}
